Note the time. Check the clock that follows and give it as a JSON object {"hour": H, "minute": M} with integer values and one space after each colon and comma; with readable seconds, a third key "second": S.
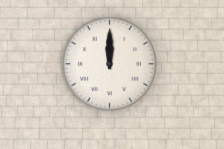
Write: {"hour": 12, "minute": 0}
